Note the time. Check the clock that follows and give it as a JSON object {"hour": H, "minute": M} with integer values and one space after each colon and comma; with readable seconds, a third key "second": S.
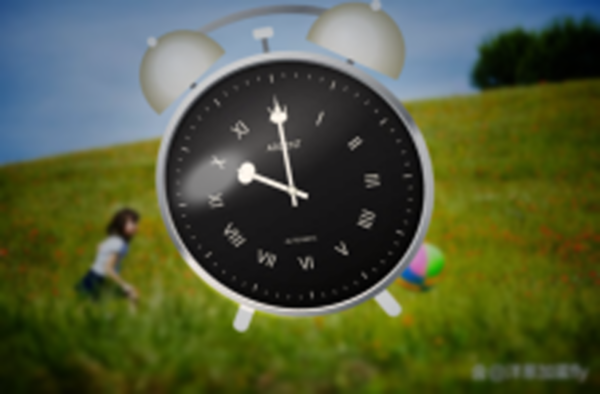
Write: {"hour": 10, "minute": 0}
